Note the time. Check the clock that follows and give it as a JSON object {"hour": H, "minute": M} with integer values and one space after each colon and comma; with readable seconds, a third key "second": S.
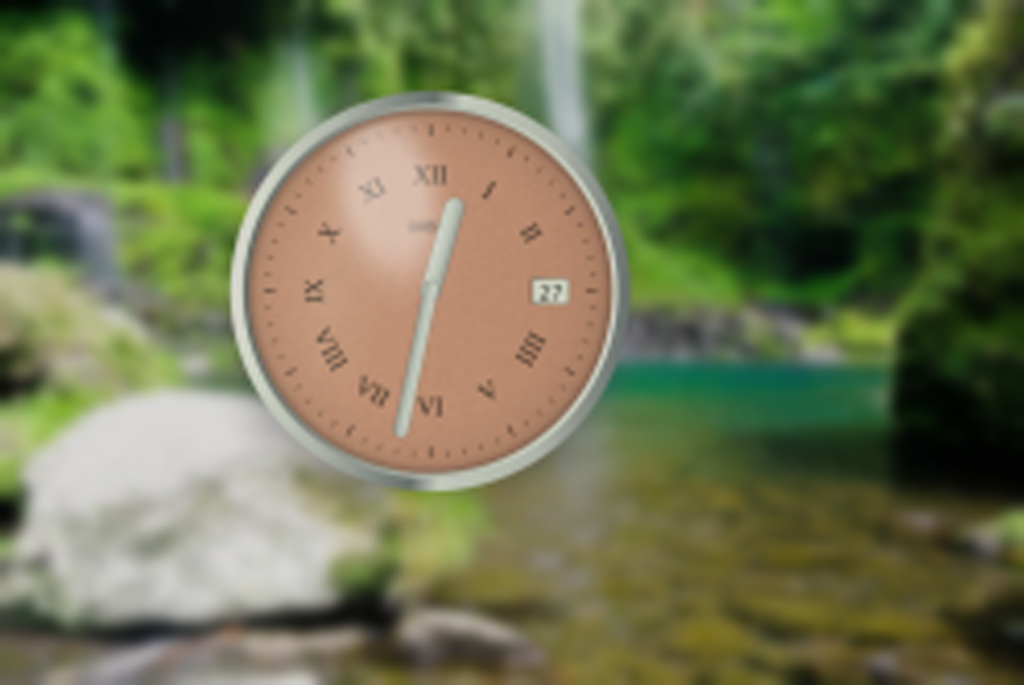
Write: {"hour": 12, "minute": 32}
